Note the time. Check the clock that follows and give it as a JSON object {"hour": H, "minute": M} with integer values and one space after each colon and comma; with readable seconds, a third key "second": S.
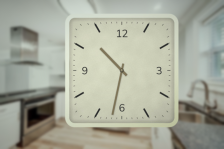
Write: {"hour": 10, "minute": 32}
